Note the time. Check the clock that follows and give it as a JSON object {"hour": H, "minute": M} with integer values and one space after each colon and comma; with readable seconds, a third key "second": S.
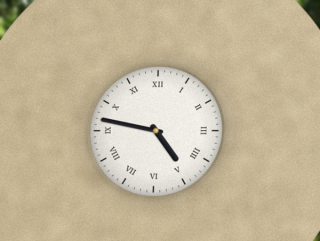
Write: {"hour": 4, "minute": 47}
